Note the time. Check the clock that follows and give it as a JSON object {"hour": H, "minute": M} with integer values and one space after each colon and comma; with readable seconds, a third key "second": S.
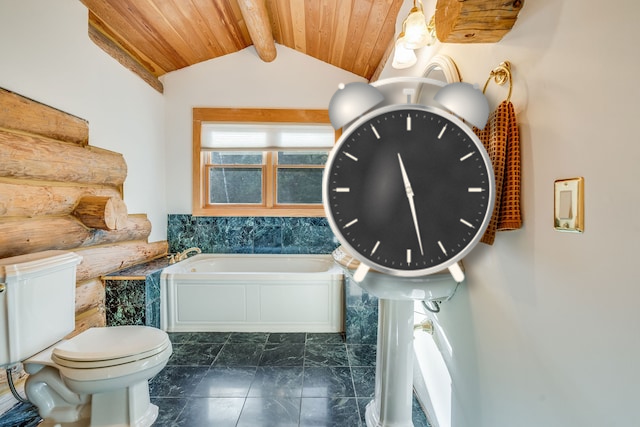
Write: {"hour": 11, "minute": 28}
